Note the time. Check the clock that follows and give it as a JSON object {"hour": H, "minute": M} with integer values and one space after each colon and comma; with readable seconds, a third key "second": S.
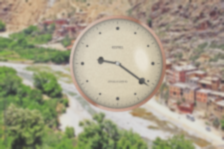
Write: {"hour": 9, "minute": 21}
